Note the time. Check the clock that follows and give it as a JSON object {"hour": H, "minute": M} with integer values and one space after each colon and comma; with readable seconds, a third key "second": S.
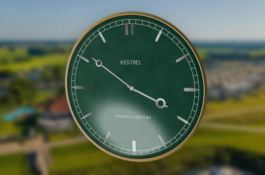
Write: {"hour": 3, "minute": 51}
